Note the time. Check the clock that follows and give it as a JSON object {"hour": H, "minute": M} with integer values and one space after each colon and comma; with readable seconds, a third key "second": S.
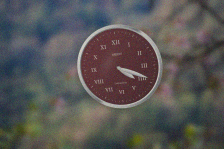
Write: {"hour": 4, "minute": 19}
